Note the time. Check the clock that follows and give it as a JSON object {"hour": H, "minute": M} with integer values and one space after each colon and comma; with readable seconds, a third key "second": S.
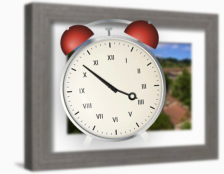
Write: {"hour": 3, "minute": 52}
